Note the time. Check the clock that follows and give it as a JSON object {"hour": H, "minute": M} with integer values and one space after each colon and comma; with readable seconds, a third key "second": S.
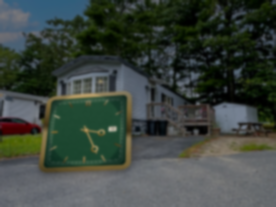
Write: {"hour": 3, "minute": 26}
